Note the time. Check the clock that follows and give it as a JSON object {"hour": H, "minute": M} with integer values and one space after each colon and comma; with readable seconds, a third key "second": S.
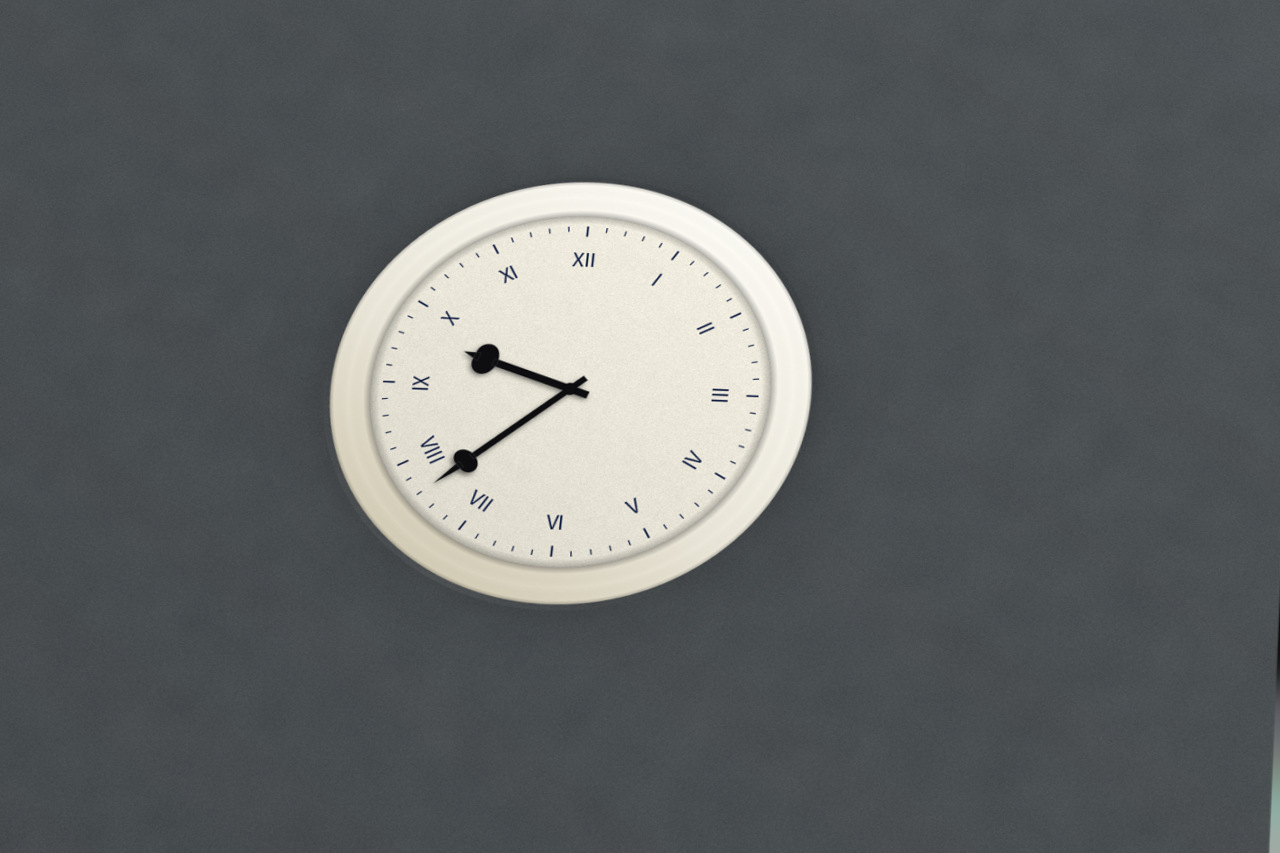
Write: {"hour": 9, "minute": 38}
